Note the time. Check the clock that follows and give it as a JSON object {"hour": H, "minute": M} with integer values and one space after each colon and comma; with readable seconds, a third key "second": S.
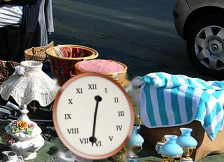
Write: {"hour": 12, "minute": 32}
